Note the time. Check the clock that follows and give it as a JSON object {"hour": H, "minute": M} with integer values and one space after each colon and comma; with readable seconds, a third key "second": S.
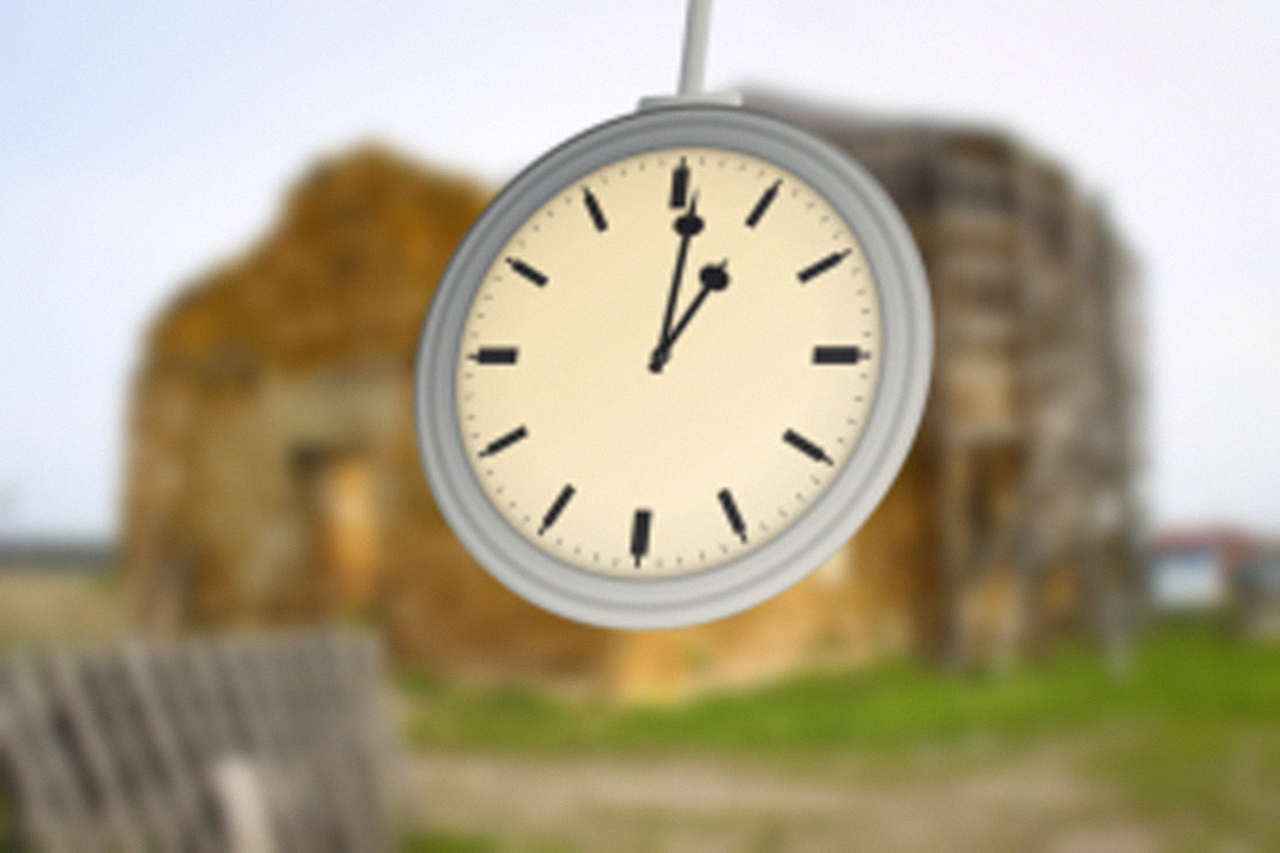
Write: {"hour": 1, "minute": 1}
